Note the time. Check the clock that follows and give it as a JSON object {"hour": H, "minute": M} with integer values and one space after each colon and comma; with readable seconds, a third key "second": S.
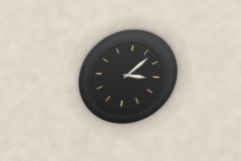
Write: {"hour": 3, "minute": 7}
